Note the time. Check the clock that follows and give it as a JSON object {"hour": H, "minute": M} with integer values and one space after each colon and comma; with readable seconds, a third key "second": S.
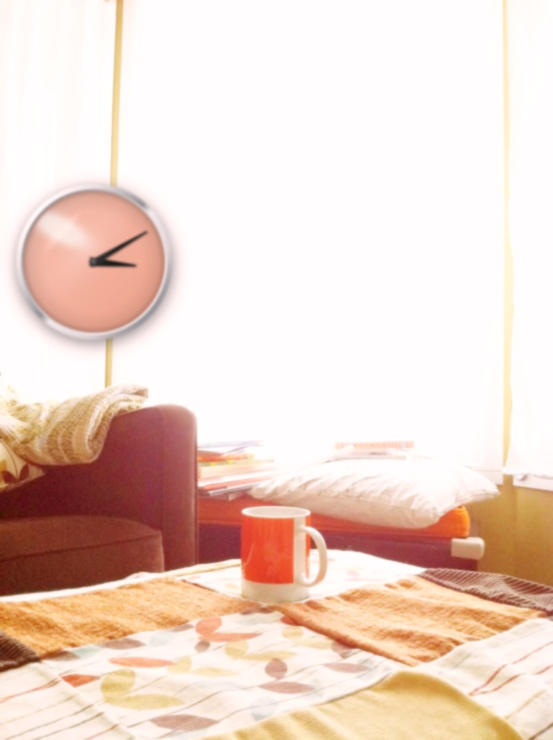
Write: {"hour": 3, "minute": 10}
